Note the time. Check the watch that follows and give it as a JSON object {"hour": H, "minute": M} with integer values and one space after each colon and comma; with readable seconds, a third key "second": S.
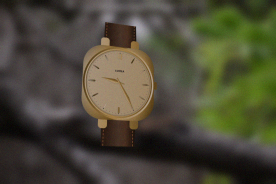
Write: {"hour": 9, "minute": 25}
